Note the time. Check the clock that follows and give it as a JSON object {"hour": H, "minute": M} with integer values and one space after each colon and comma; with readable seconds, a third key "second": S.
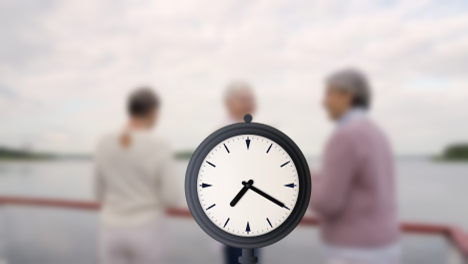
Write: {"hour": 7, "minute": 20}
